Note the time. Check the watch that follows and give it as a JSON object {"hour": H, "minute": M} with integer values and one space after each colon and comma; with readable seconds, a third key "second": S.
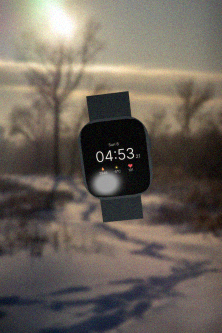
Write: {"hour": 4, "minute": 53}
